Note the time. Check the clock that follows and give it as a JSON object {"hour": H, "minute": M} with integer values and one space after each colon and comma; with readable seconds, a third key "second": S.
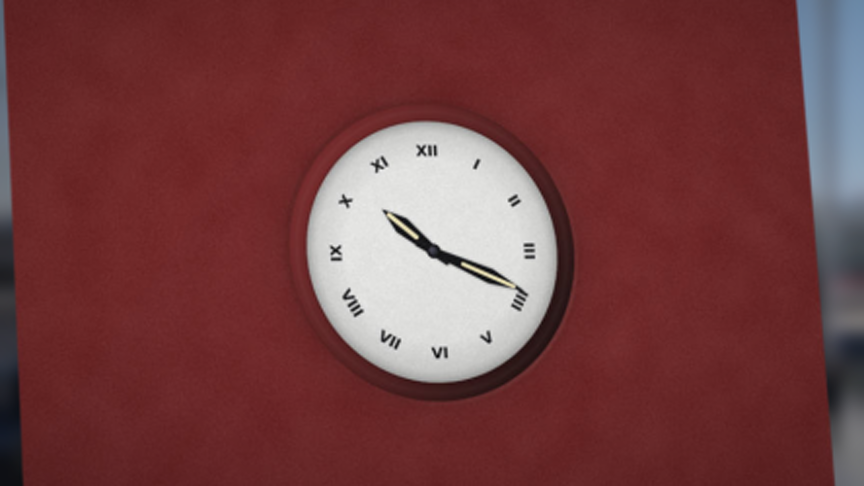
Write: {"hour": 10, "minute": 19}
